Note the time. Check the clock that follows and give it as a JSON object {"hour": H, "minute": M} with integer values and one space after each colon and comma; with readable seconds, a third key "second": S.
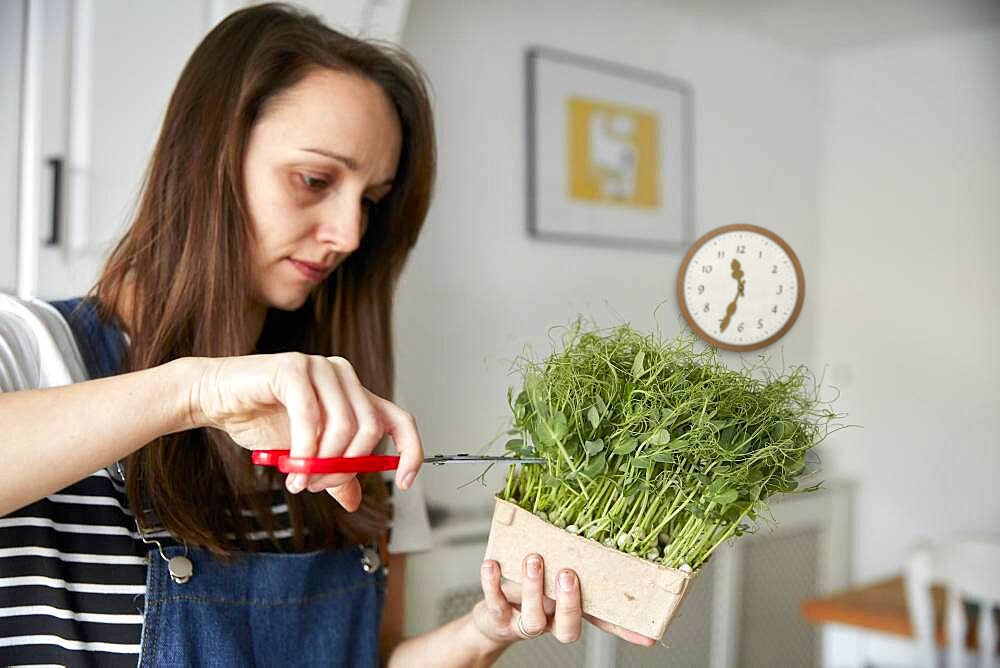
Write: {"hour": 11, "minute": 34}
